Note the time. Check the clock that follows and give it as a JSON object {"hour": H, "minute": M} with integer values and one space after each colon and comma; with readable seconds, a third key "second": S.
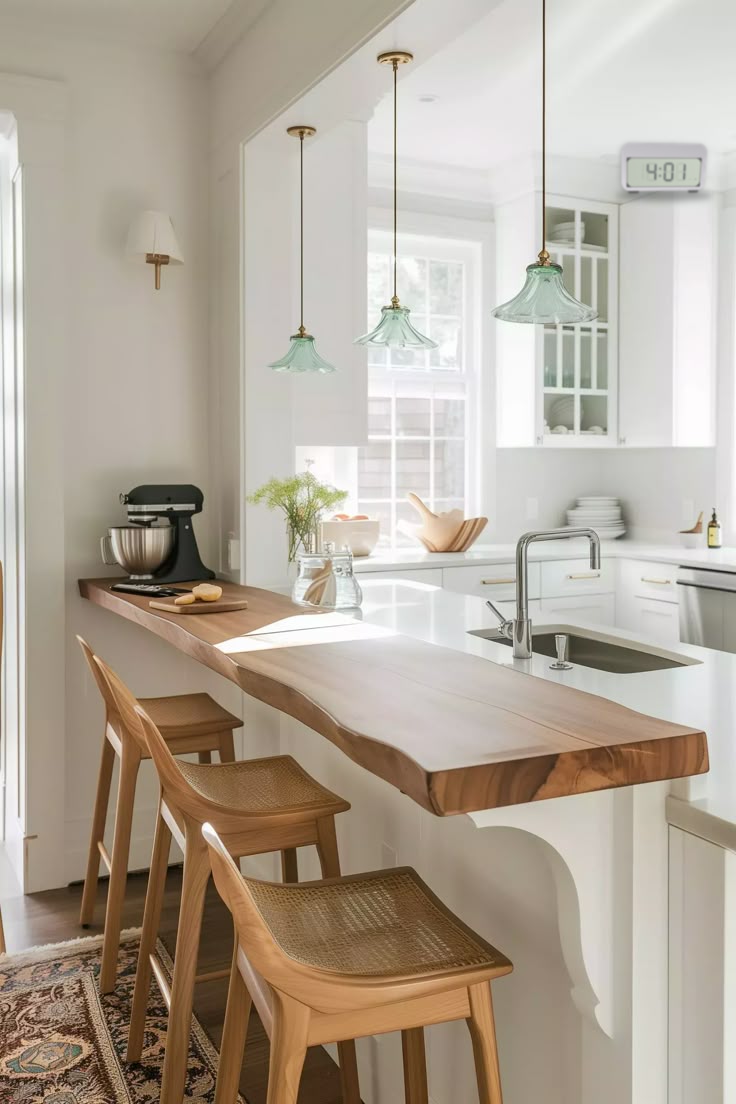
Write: {"hour": 4, "minute": 1}
